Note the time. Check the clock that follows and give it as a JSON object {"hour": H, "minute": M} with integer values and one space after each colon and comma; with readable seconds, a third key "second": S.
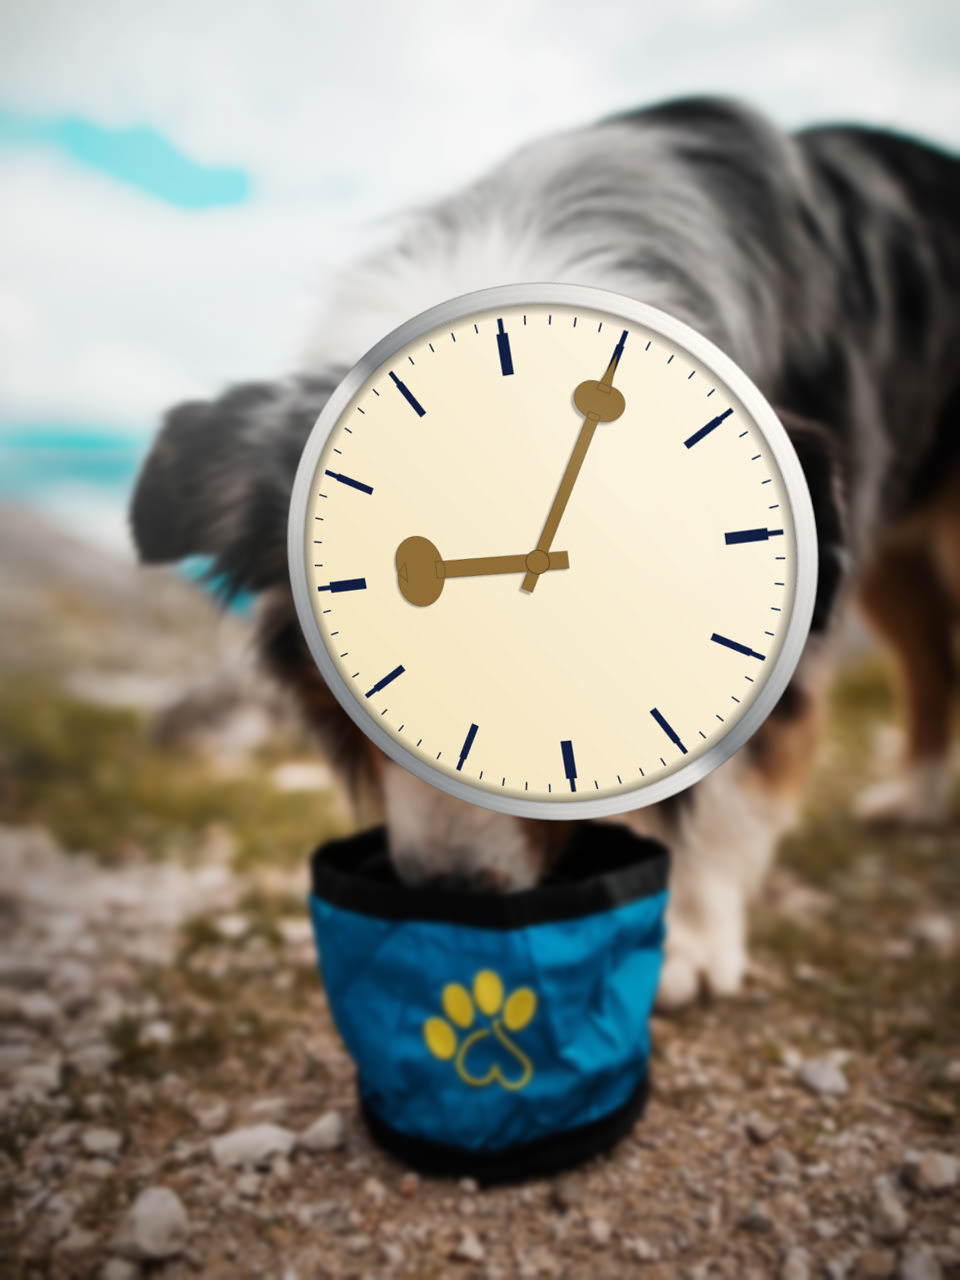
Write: {"hour": 9, "minute": 5}
